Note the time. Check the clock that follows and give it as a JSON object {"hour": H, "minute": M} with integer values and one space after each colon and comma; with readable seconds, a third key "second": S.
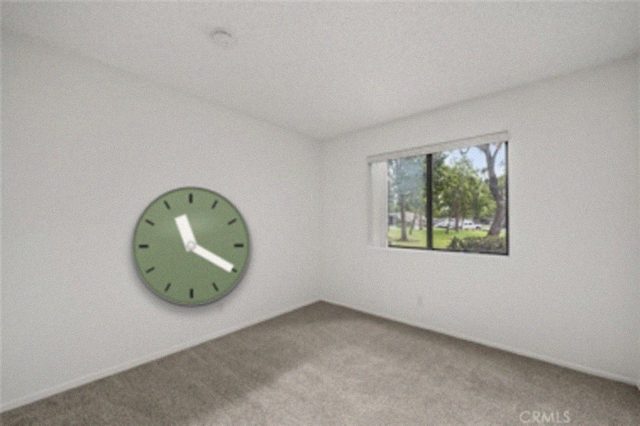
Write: {"hour": 11, "minute": 20}
